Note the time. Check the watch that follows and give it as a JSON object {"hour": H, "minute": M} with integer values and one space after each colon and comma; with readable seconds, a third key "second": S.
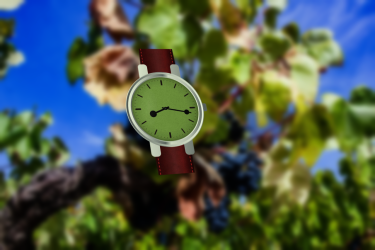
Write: {"hour": 8, "minute": 17}
